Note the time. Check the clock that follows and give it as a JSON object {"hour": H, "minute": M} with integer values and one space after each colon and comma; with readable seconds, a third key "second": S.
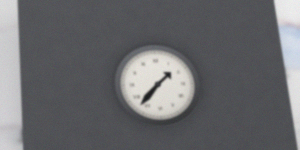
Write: {"hour": 1, "minute": 37}
